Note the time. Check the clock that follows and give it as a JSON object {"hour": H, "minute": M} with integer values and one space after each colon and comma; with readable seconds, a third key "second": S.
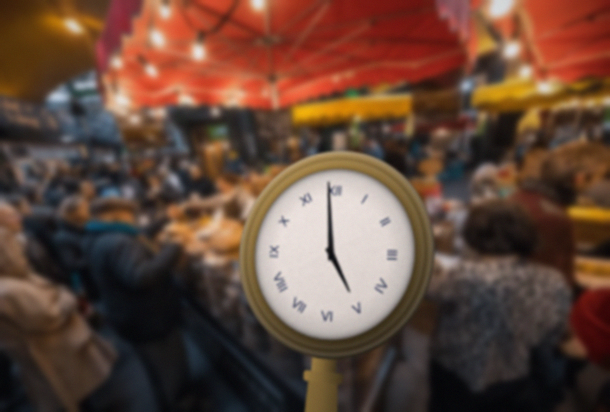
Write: {"hour": 4, "minute": 59}
